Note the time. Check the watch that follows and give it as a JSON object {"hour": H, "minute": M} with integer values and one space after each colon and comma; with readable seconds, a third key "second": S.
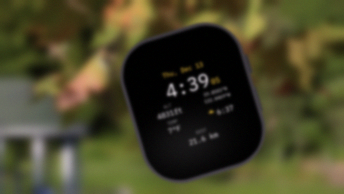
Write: {"hour": 4, "minute": 39}
